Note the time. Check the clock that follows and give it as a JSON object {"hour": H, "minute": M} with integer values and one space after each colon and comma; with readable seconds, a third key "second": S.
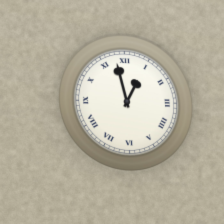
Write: {"hour": 12, "minute": 58}
